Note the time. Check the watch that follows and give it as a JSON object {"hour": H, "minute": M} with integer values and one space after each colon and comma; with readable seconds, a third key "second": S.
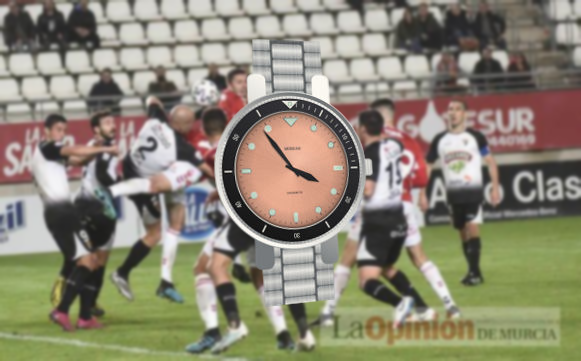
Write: {"hour": 3, "minute": 54}
